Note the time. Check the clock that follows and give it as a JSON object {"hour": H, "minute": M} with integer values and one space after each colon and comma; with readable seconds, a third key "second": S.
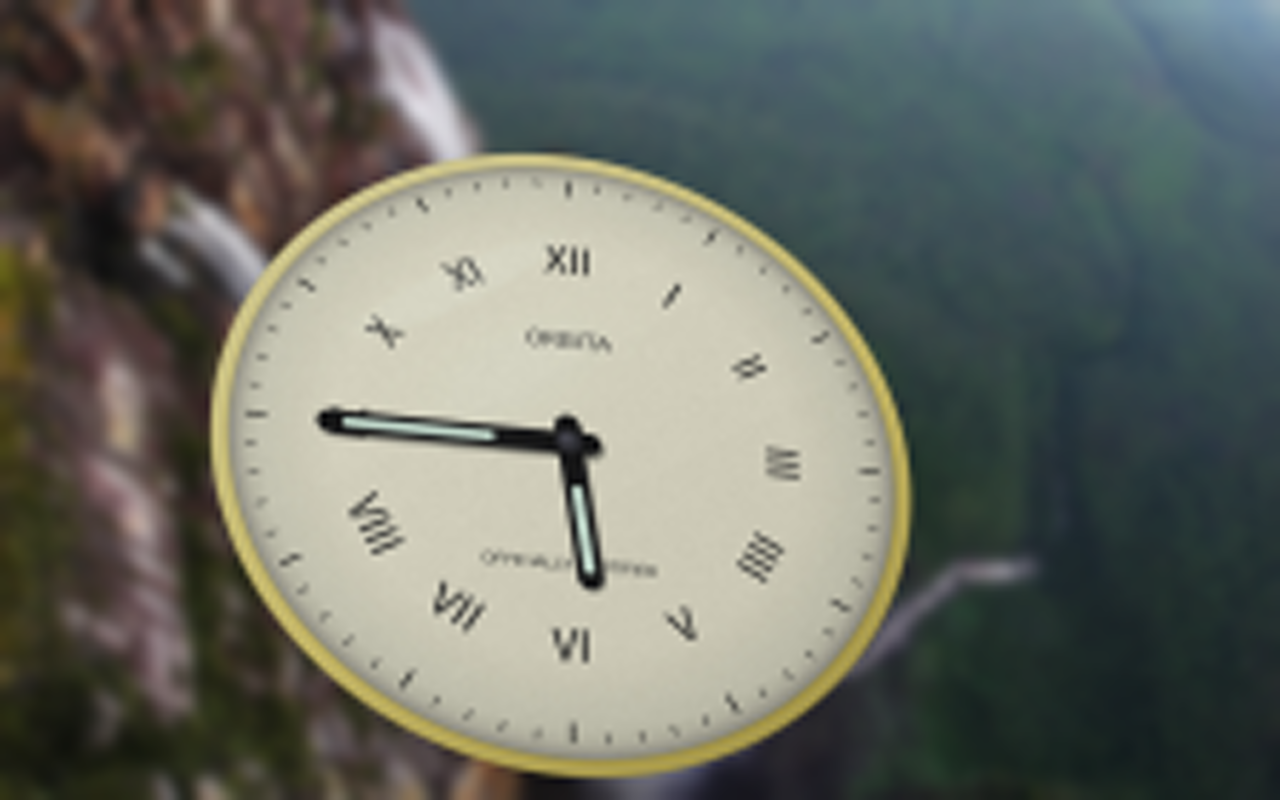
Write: {"hour": 5, "minute": 45}
